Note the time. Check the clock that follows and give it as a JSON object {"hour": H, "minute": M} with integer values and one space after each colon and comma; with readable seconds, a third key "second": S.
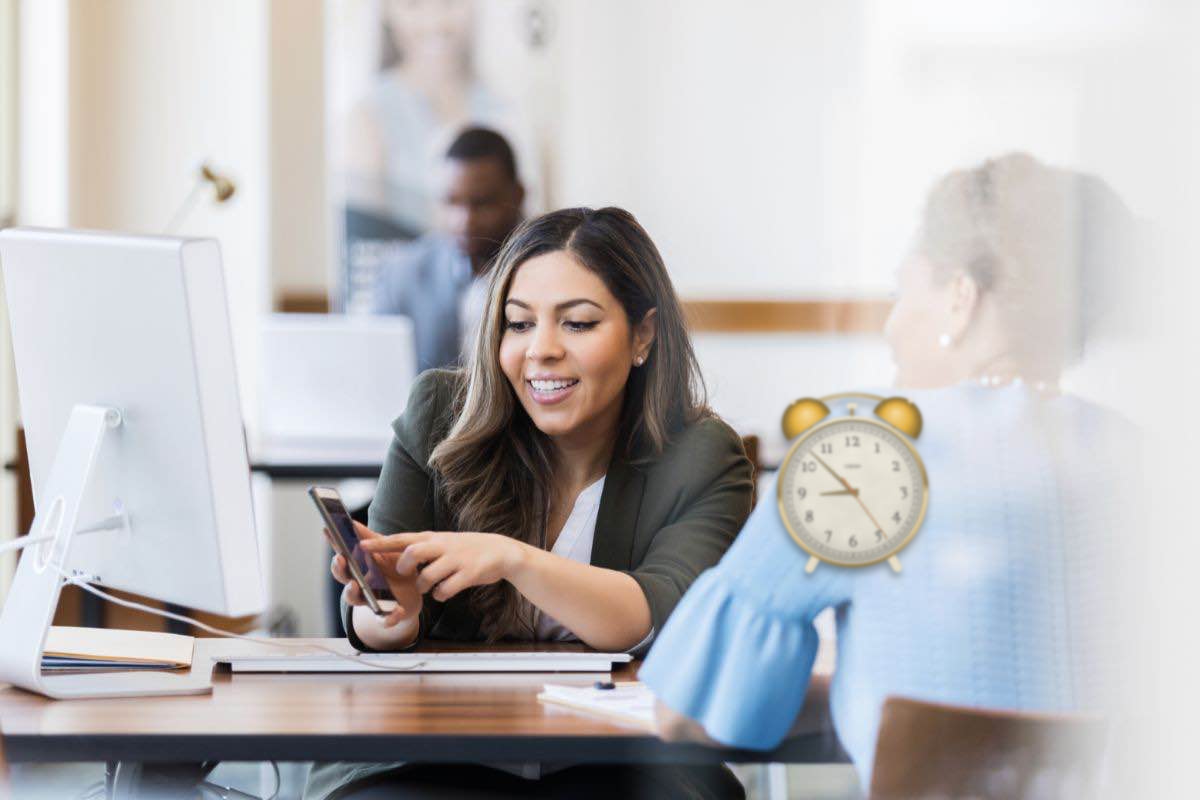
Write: {"hour": 8, "minute": 52, "second": 24}
